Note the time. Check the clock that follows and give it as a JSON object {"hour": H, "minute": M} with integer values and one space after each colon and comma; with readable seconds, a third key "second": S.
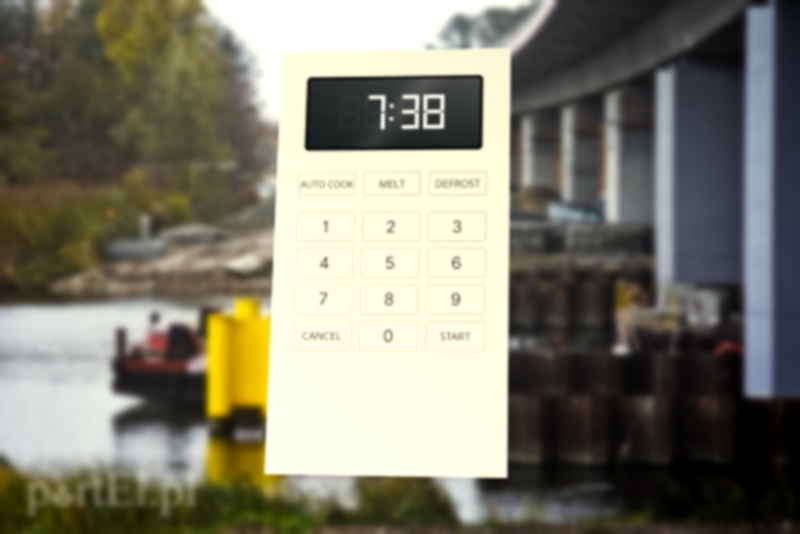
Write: {"hour": 7, "minute": 38}
